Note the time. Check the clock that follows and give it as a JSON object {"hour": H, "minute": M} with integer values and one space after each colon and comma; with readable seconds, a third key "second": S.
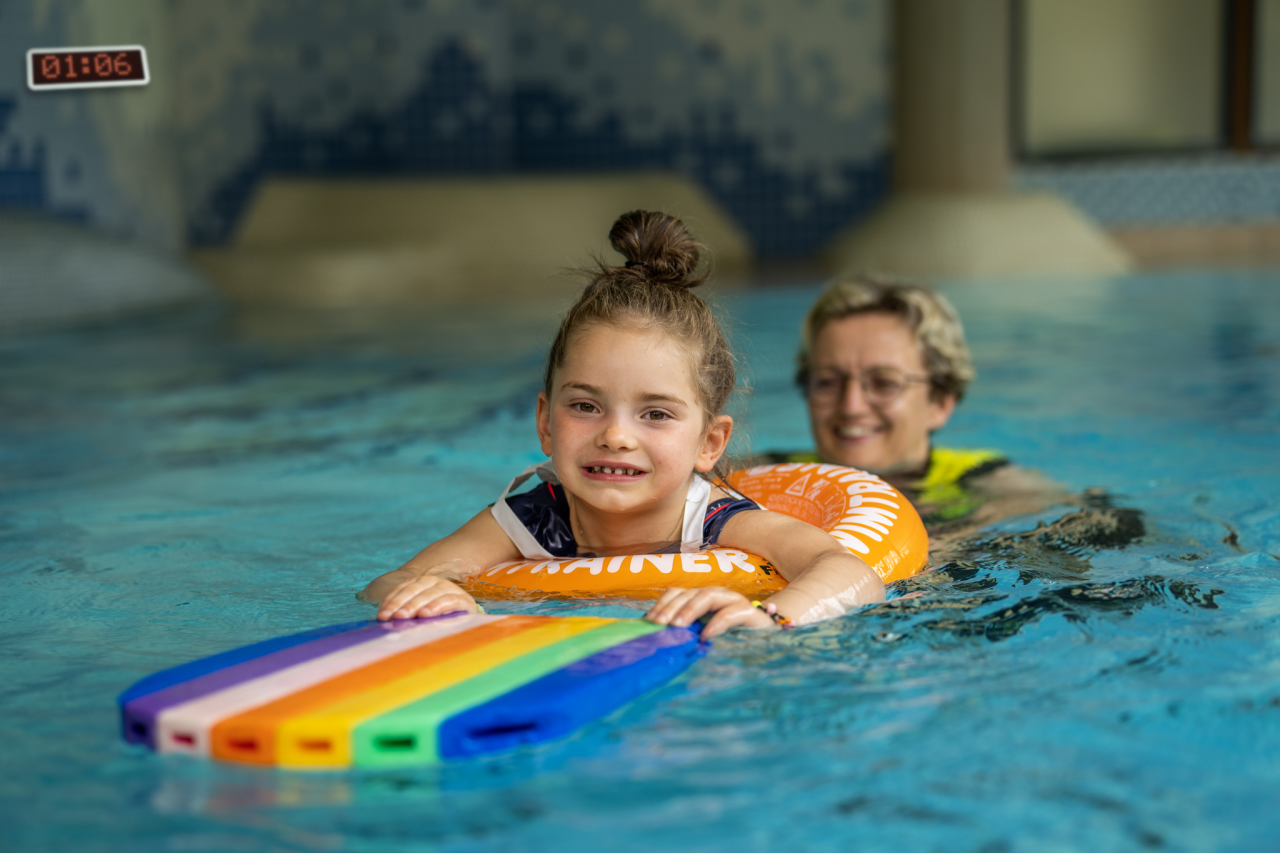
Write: {"hour": 1, "minute": 6}
